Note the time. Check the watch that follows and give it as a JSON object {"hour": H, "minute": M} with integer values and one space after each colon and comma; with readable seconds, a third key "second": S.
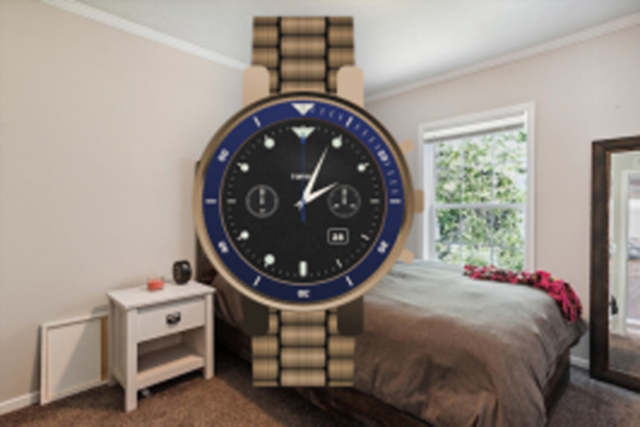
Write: {"hour": 2, "minute": 4}
